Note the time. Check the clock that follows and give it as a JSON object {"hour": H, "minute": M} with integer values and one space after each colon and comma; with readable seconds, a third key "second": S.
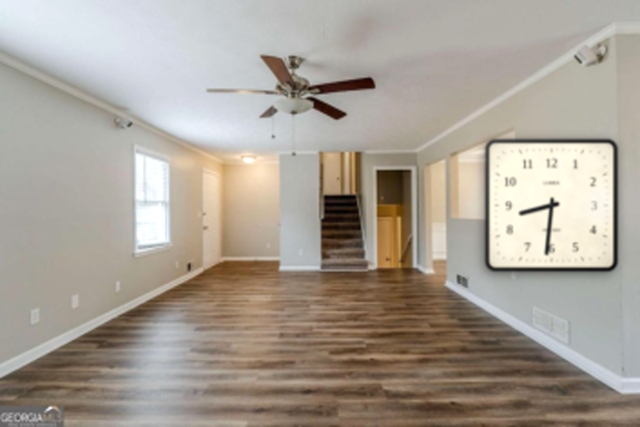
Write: {"hour": 8, "minute": 31}
